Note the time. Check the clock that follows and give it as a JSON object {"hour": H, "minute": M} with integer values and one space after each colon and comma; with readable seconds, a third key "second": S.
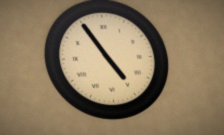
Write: {"hour": 4, "minute": 55}
